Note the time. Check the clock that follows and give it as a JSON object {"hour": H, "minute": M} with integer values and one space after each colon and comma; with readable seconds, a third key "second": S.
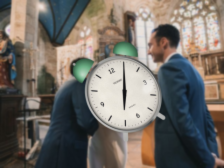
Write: {"hour": 7, "minute": 5}
